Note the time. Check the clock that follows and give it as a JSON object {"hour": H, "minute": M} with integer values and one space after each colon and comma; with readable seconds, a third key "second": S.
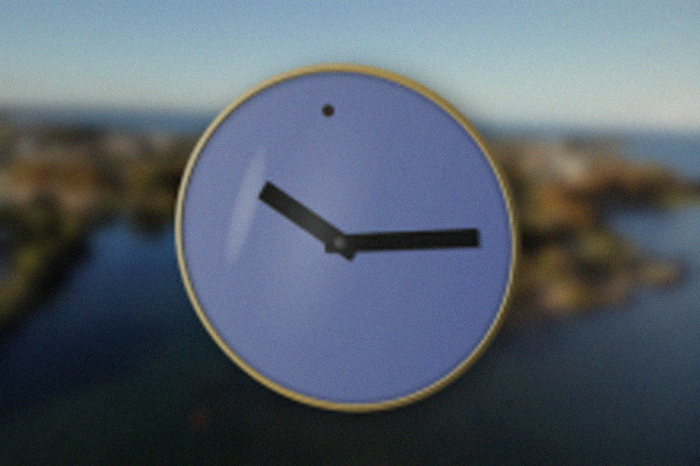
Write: {"hour": 10, "minute": 15}
